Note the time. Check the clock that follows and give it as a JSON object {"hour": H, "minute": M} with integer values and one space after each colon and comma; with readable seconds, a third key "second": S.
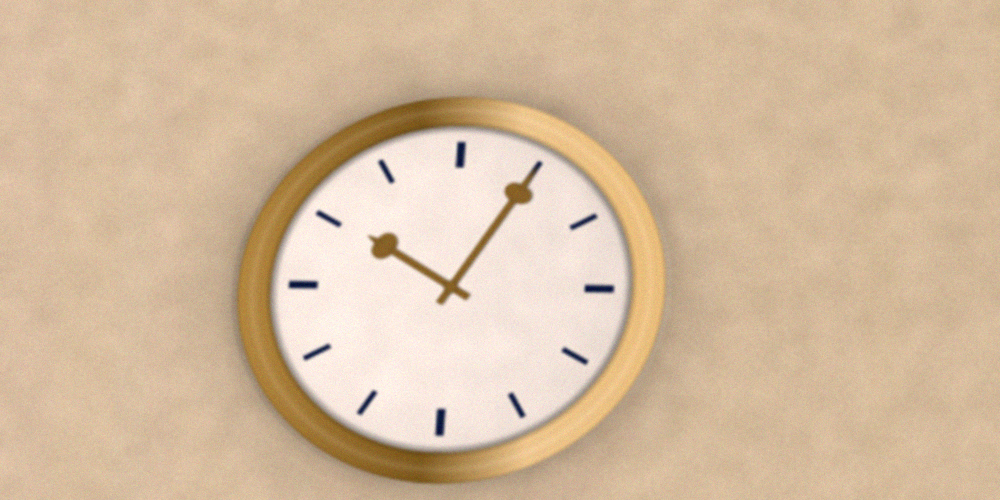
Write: {"hour": 10, "minute": 5}
